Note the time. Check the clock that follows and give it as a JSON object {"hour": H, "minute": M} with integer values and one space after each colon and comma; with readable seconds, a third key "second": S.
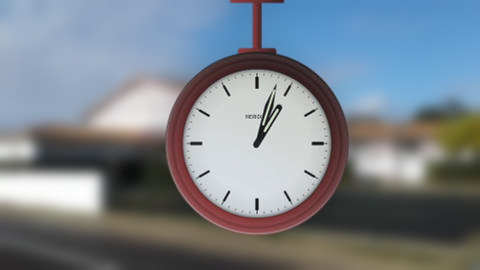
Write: {"hour": 1, "minute": 3}
